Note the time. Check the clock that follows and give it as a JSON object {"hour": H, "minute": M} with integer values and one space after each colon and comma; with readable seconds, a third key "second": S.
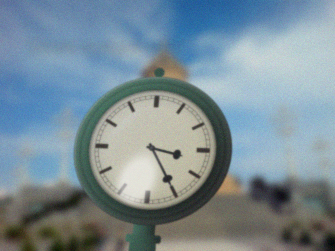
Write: {"hour": 3, "minute": 25}
